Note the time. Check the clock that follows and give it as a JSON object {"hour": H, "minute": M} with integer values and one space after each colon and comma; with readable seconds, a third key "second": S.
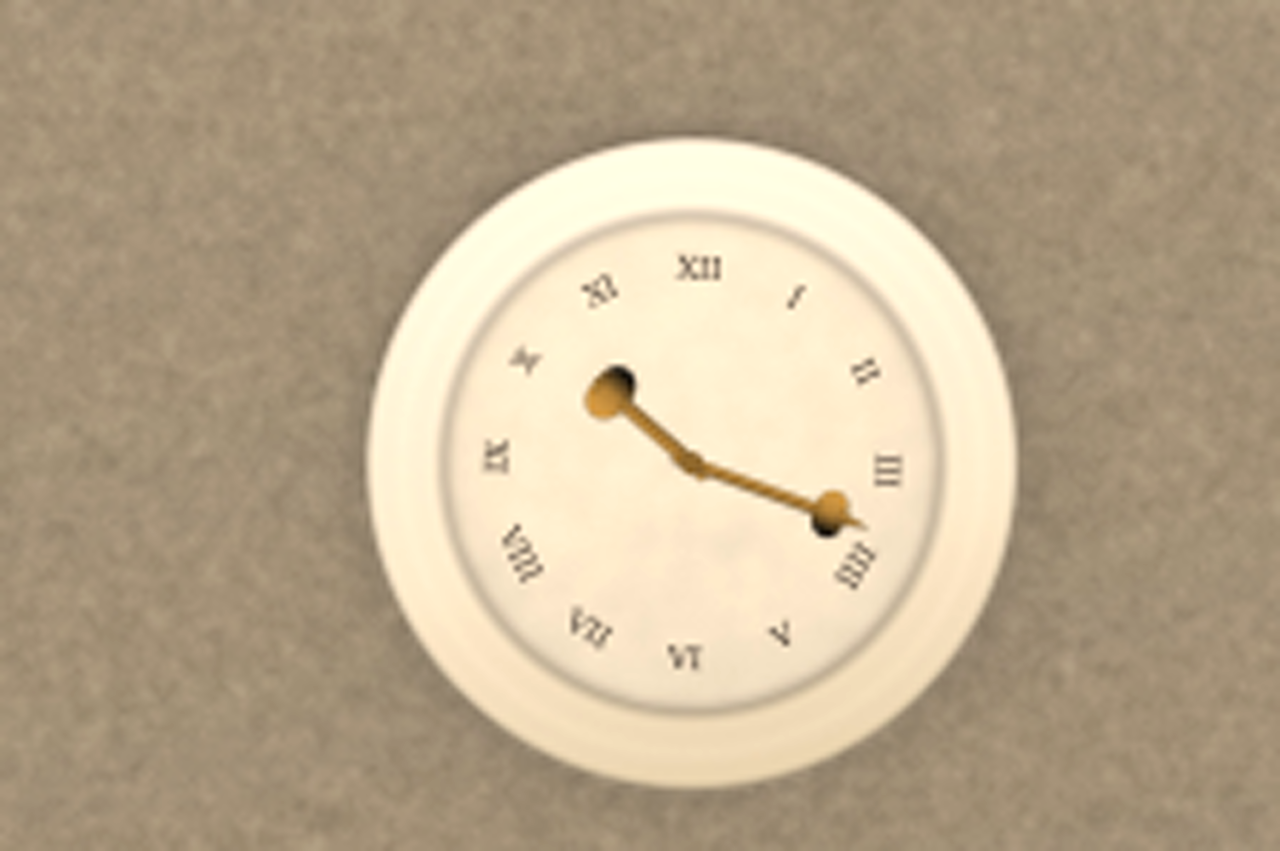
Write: {"hour": 10, "minute": 18}
